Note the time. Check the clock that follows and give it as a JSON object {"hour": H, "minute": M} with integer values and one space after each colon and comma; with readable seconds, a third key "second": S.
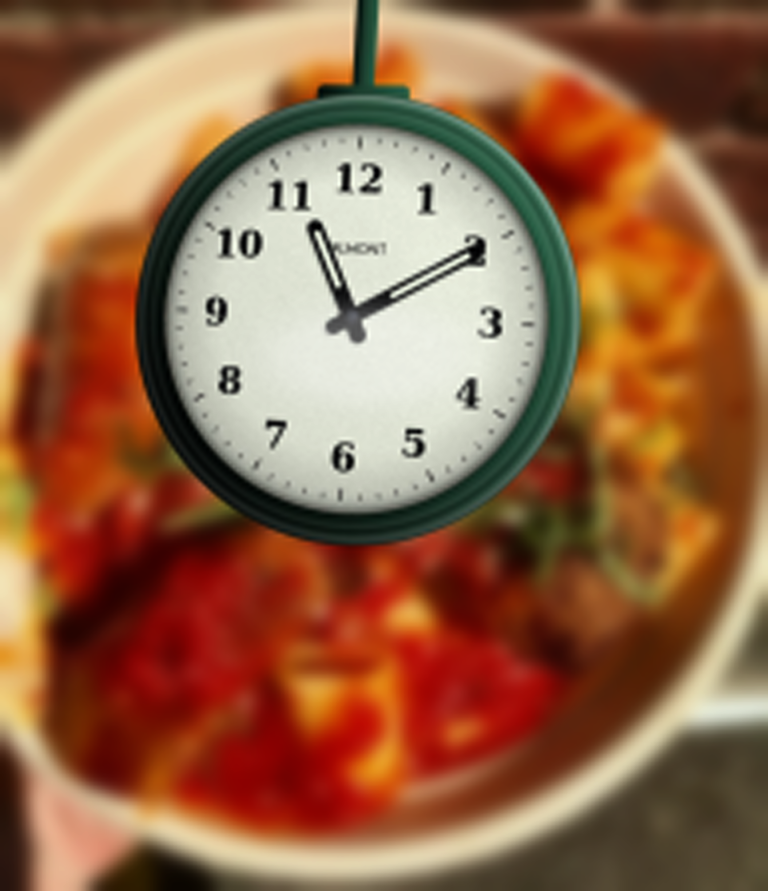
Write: {"hour": 11, "minute": 10}
